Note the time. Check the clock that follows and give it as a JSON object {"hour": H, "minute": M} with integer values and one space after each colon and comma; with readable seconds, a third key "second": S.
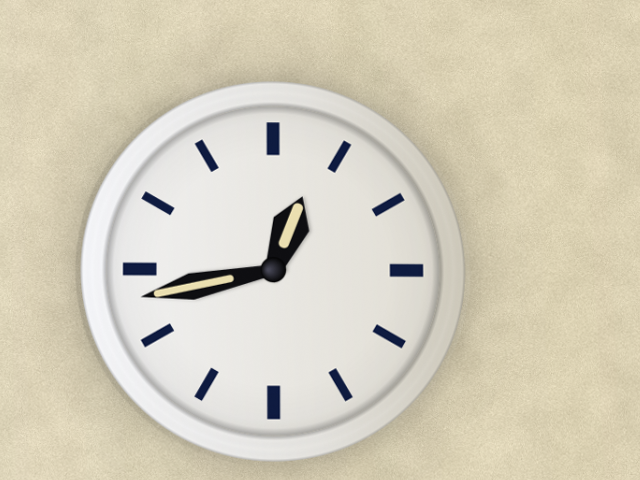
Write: {"hour": 12, "minute": 43}
